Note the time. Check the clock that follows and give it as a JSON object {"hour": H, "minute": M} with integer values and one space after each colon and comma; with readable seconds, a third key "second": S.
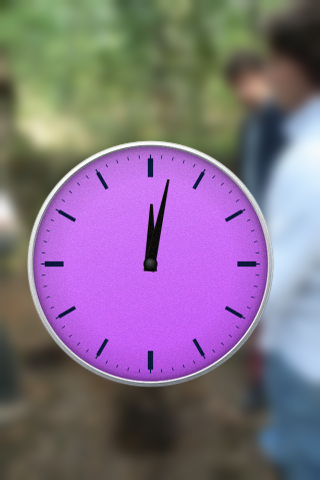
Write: {"hour": 12, "minute": 2}
